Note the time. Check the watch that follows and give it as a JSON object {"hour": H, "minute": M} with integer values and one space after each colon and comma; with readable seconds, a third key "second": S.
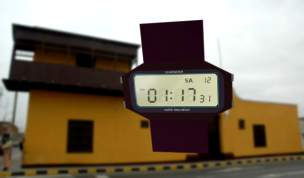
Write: {"hour": 1, "minute": 17, "second": 31}
